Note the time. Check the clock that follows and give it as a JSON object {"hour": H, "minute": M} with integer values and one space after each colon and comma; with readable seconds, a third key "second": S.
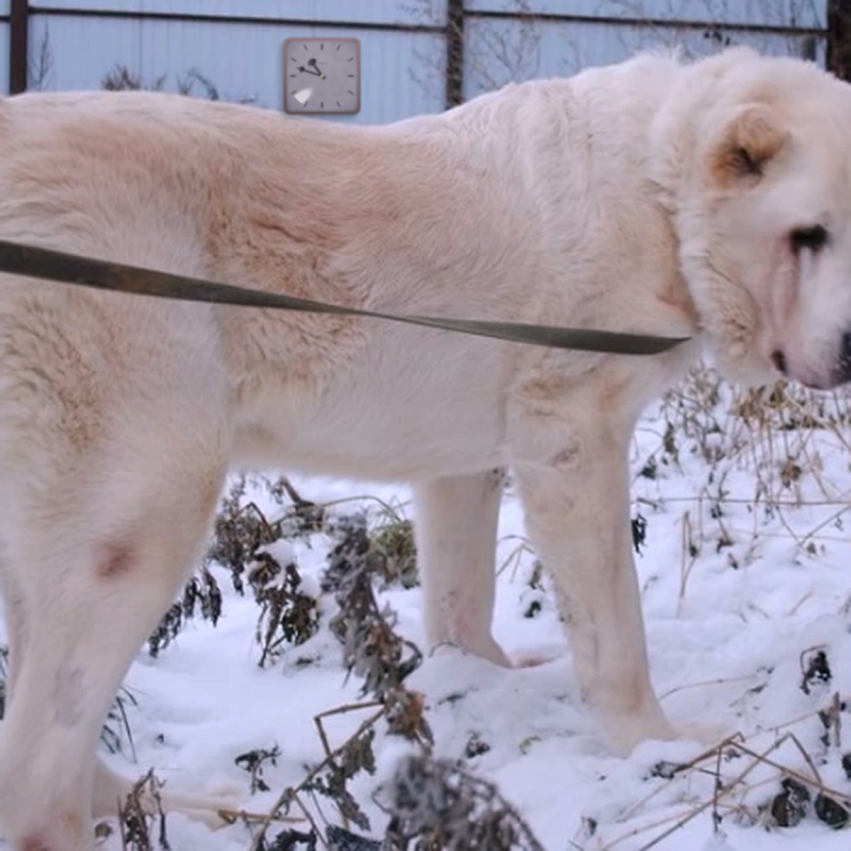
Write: {"hour": 10, "minute": 48}
